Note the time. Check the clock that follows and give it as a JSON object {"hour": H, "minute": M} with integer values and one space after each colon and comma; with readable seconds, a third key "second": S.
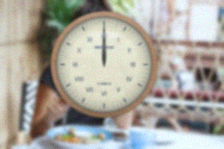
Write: {"hour": 12, "minute": 0}
